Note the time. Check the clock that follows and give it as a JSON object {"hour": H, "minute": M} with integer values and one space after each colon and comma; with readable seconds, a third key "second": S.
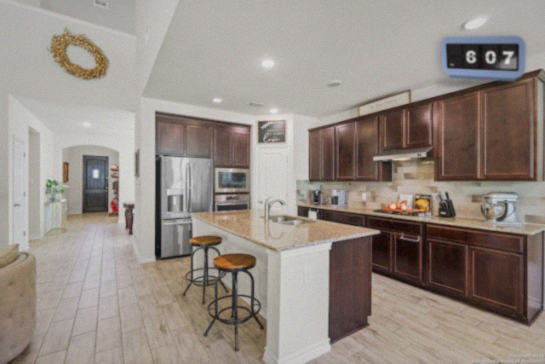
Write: {"hour": 6, "minute": 7}
